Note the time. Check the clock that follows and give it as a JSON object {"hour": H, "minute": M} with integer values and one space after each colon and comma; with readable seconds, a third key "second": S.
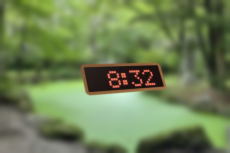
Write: {"hour": 8, "minute": 32}
